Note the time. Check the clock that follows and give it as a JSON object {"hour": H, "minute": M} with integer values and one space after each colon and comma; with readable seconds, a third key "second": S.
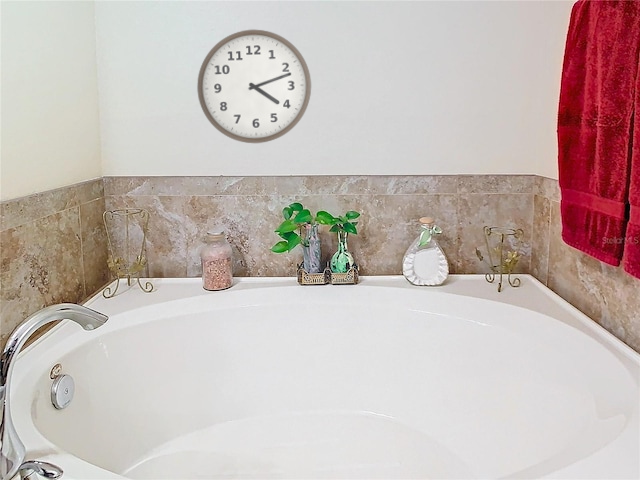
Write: {"hour": 4, "minute": 12}
